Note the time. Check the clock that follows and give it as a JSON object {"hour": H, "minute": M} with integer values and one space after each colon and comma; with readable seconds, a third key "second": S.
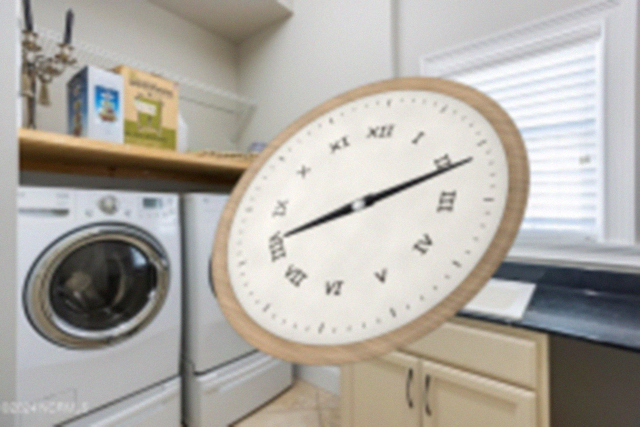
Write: {"hour": 8, "minute": 11}
